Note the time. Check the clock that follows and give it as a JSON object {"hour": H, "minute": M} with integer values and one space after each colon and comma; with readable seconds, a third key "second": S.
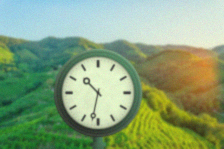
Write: {"hour": 10, "minute": 32}
